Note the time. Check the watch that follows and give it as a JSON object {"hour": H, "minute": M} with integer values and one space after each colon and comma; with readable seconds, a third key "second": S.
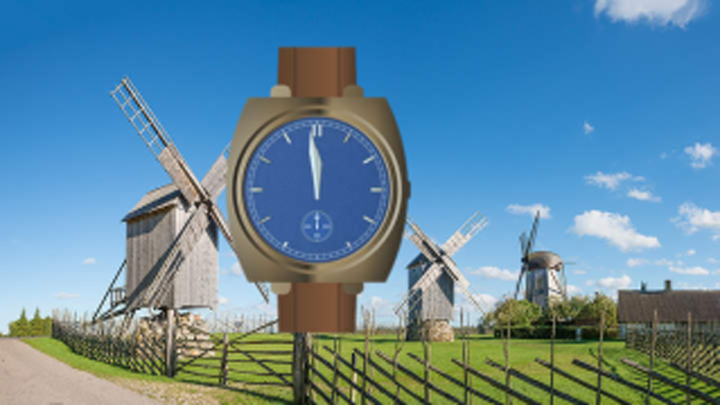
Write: {"hour": 11, "minute": 59}
